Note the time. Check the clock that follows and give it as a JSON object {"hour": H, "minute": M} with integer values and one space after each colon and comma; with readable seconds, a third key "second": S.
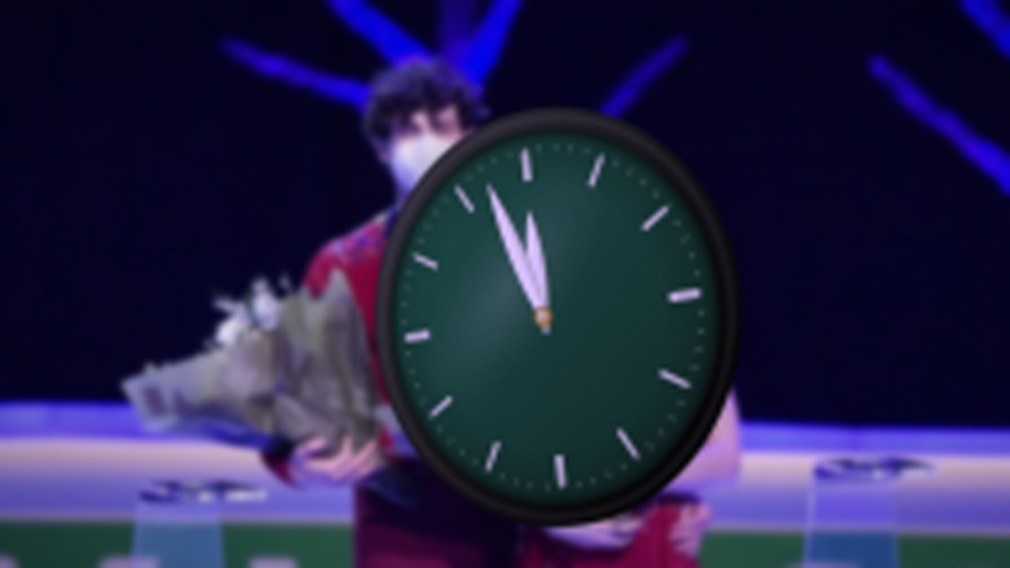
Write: {"hour": 11, "minute": 57}
